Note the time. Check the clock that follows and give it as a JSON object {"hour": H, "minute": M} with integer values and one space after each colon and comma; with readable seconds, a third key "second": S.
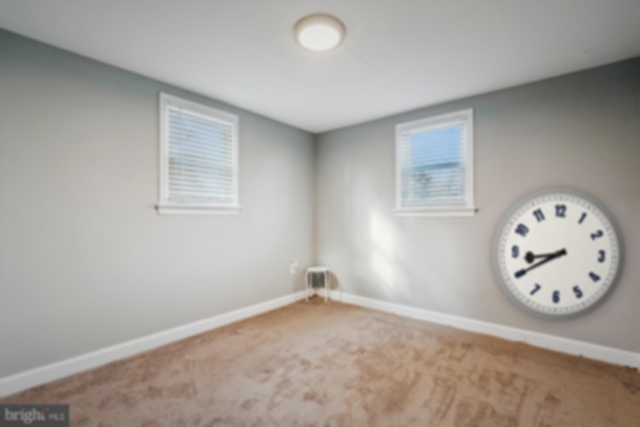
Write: {"hour": 8, "minute": 40}
